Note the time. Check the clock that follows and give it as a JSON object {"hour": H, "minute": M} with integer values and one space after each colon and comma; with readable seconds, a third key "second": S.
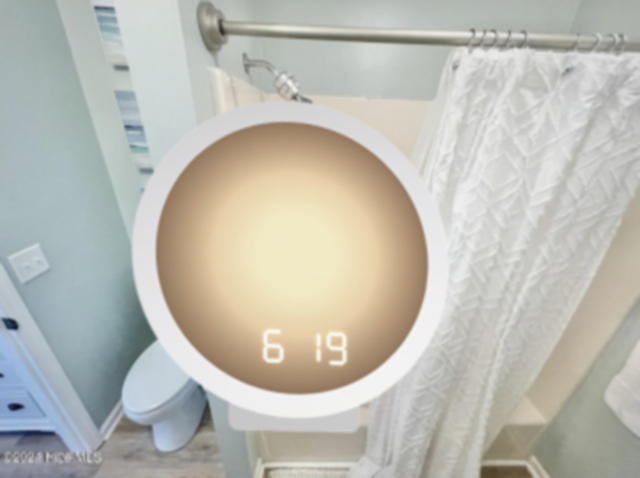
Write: {"hour": 6, "minute": 19}
